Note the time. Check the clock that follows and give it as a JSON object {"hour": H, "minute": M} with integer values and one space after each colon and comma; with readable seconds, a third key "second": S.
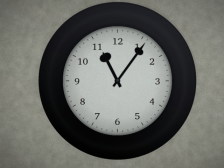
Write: {"hour": 11, "minute": 6}
